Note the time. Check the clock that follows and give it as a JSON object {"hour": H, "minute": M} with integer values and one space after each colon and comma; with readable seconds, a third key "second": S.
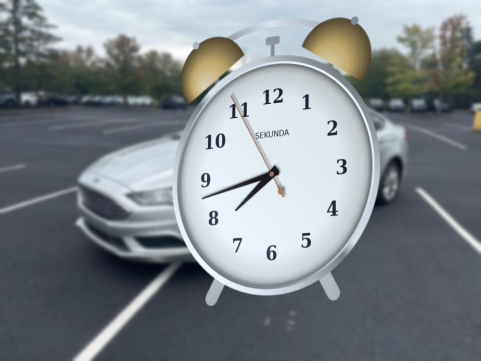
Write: {"hour": 7, "minute": 42, "second": 55}
